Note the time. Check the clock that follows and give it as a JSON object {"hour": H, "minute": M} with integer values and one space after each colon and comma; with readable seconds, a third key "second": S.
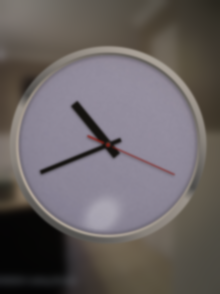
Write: {"hour": 10, "minute": 41, "second": 19}
